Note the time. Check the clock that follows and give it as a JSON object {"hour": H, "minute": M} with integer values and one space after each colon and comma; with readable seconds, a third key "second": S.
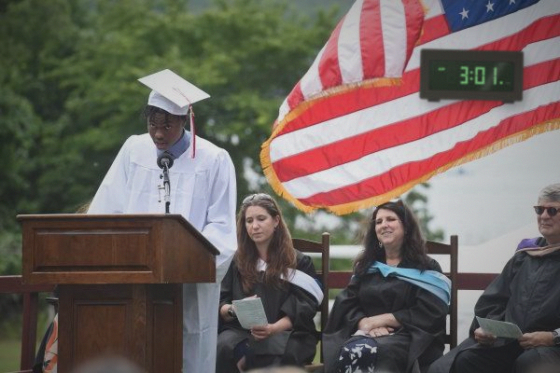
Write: {"hour": 3, "minute": 1}
